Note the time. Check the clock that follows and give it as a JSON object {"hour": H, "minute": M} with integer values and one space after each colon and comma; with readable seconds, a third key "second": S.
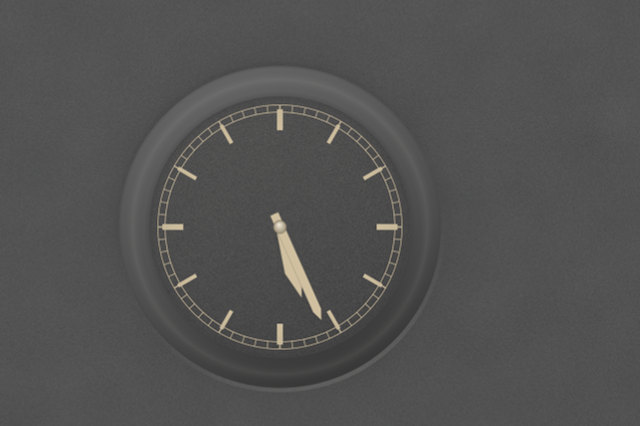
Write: {"hour": 5, "minute": 26}
